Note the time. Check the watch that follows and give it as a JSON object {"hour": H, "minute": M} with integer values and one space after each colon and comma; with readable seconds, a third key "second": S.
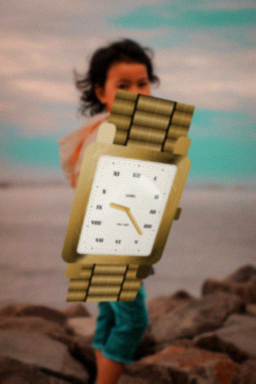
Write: {"hour": 9, "minute": 23}
